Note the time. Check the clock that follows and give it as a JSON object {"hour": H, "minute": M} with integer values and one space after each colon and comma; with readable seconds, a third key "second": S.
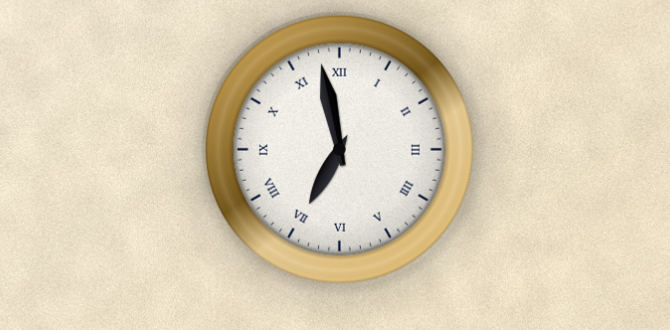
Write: {"hour": 6, "minute": 58}
